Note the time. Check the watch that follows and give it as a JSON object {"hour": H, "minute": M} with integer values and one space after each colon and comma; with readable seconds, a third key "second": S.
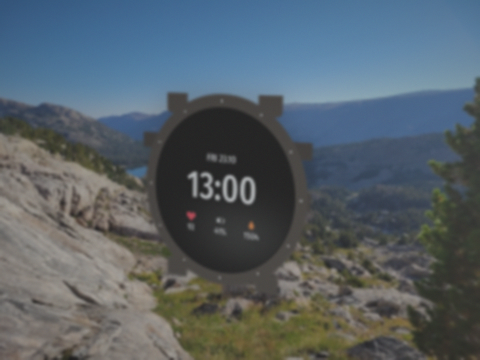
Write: {"hour": 13, "minute": 0}
